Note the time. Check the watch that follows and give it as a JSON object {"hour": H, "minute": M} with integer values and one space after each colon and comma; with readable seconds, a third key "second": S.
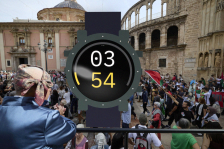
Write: {"hour": 3, "minute": 54}
